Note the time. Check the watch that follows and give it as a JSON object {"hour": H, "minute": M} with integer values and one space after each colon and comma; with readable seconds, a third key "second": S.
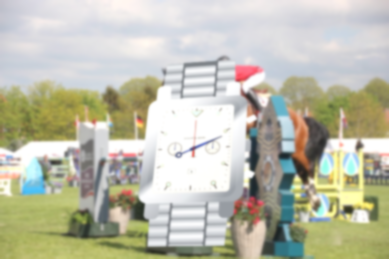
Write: {"hour": 8, "minute": 11}
